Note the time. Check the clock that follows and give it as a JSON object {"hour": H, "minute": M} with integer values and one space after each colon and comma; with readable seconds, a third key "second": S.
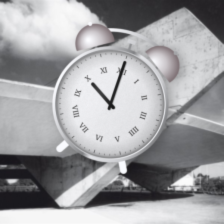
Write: {"hour": 10, "minute": 0}
